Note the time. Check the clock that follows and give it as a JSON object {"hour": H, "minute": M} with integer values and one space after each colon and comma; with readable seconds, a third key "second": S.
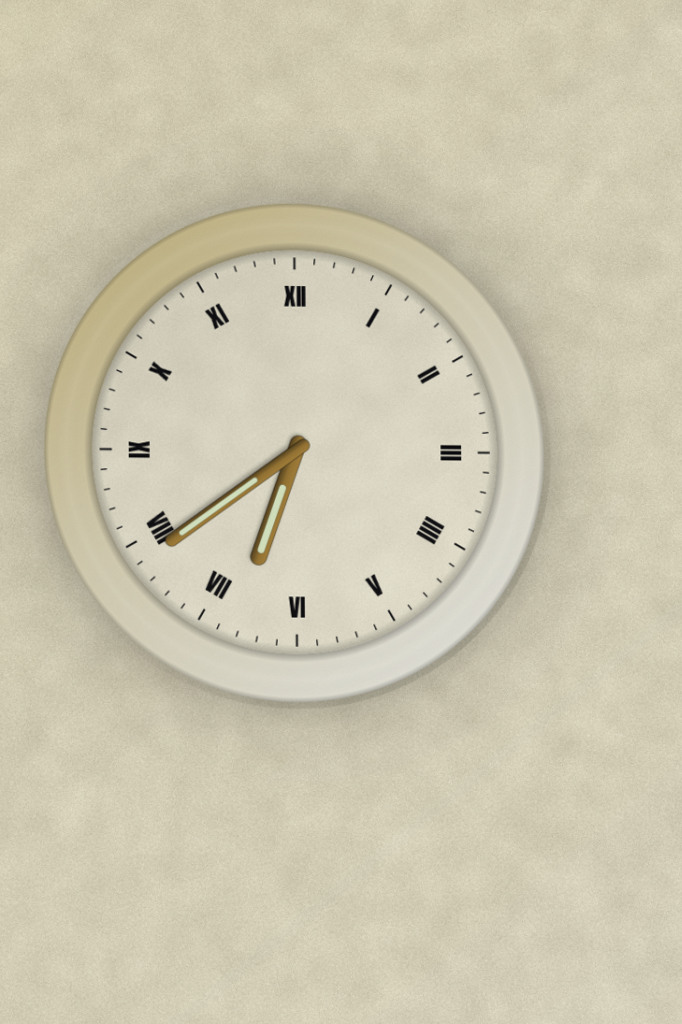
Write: {"hour": 6, "minute": 39}
